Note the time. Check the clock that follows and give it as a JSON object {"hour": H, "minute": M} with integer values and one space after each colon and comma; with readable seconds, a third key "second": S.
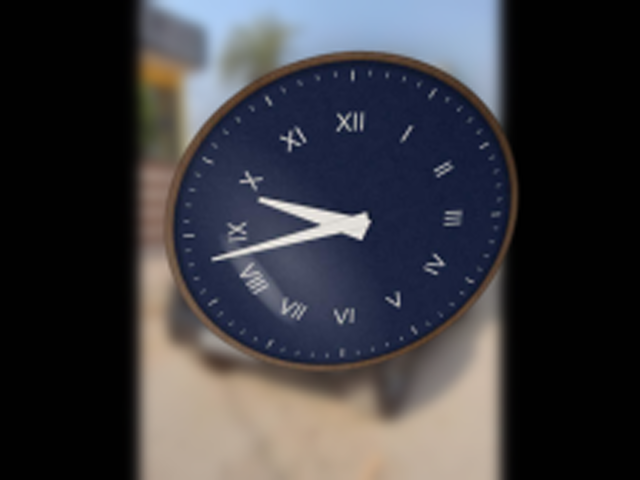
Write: {"hour": 9, "minute": 43}
